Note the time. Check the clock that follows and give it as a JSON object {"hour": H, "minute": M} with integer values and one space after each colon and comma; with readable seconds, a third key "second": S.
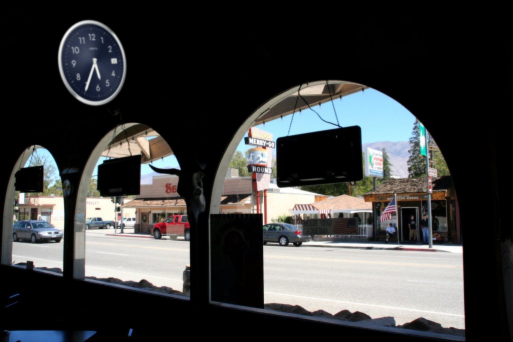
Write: {"hour": 5, "minute": 35}
